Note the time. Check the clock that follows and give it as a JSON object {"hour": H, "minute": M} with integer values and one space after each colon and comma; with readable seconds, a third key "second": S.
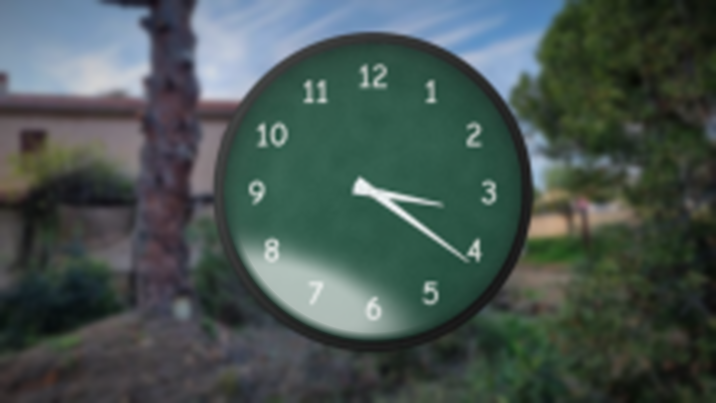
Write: {"hour": 3, "minute": 21}
